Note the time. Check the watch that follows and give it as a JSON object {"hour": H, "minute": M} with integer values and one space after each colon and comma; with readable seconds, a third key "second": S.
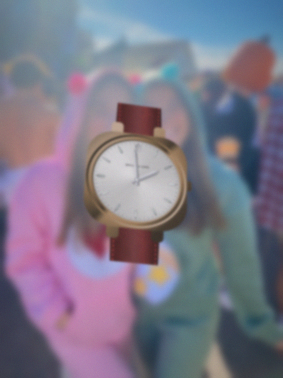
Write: {"hour": 1, "minute": 59}
